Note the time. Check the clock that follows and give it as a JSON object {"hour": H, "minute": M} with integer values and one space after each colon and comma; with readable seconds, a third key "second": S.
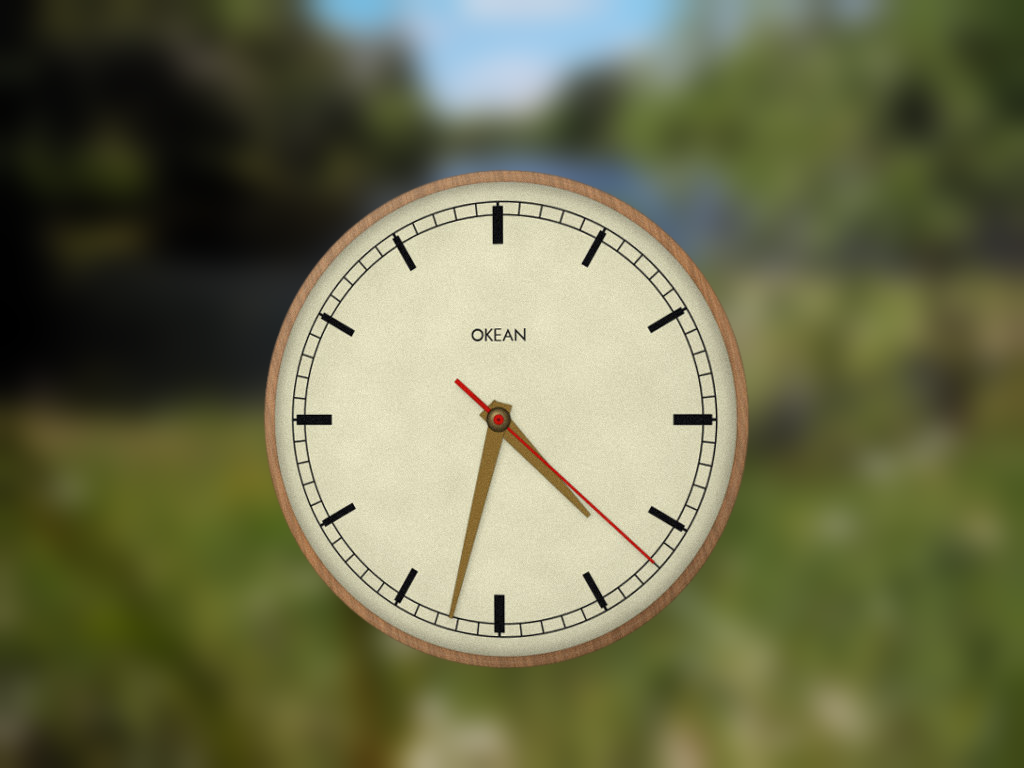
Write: {"hour": 4, "minute": 32, "second": 22}
